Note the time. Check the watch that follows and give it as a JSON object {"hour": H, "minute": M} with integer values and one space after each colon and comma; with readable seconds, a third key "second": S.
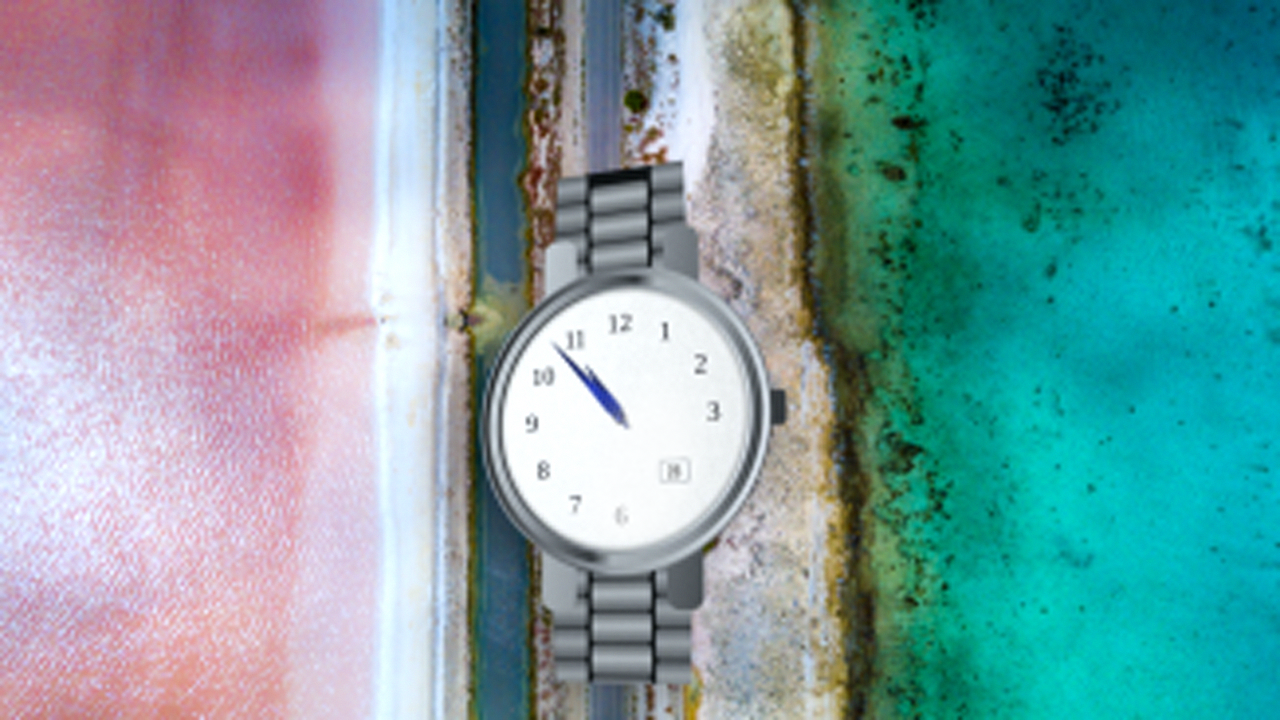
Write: {"hour": 10, "minute": 53}
